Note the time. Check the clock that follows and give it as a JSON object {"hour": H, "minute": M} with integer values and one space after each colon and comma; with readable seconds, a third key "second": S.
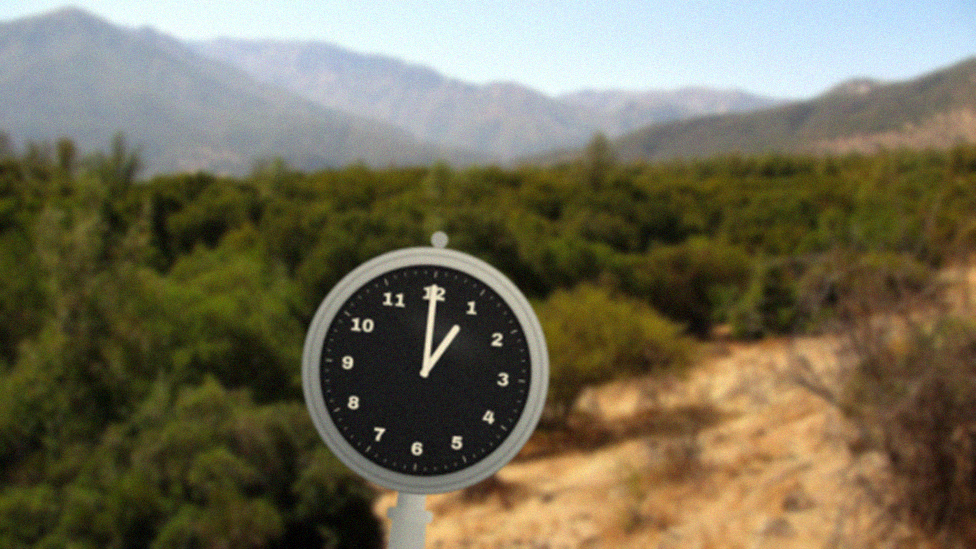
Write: {"hour": 1, "minute": 0}
